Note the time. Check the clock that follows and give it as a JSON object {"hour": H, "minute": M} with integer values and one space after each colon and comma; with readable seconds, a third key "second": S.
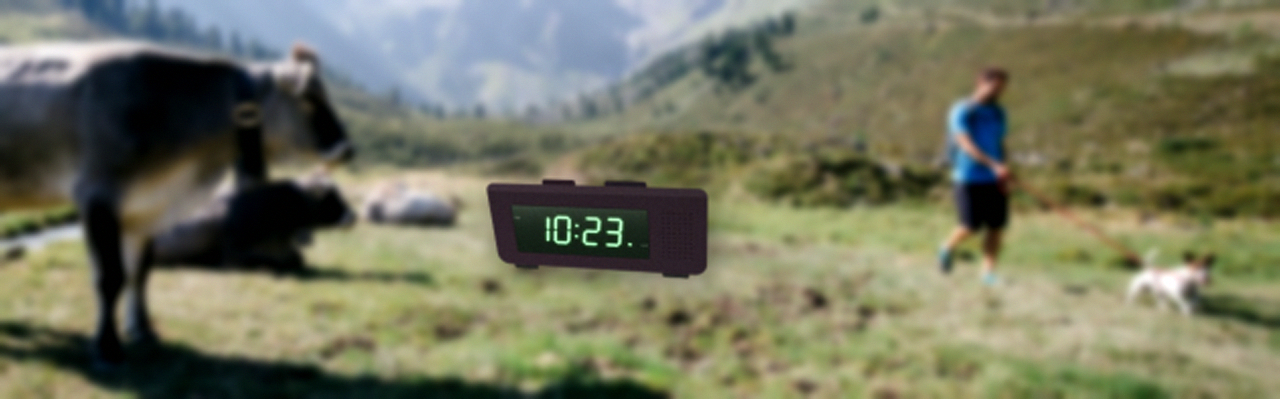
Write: {"hour": 10, "minute": 23}
